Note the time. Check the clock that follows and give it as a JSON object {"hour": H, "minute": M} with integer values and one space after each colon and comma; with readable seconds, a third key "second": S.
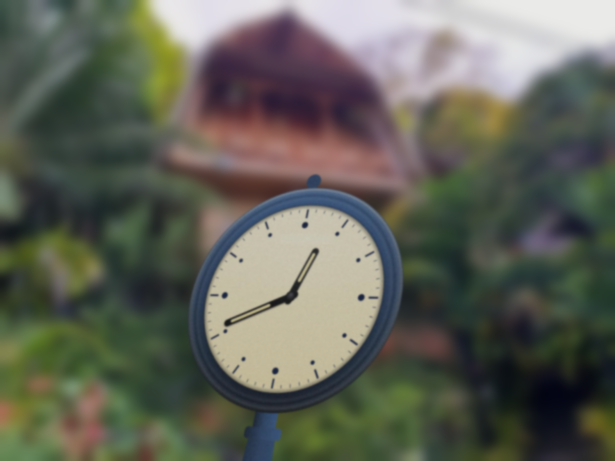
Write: {"hour": 12, "minute": 41}
